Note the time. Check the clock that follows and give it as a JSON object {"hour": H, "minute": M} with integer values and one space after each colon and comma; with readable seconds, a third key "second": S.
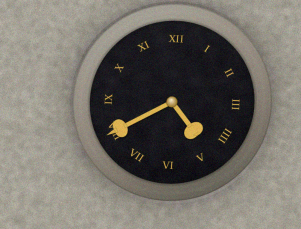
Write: {"hour": 4, "minute": 40}
